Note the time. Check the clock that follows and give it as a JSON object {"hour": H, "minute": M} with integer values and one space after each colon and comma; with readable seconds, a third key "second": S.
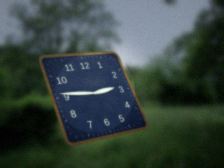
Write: {"hour": 2, "minute": 46}
